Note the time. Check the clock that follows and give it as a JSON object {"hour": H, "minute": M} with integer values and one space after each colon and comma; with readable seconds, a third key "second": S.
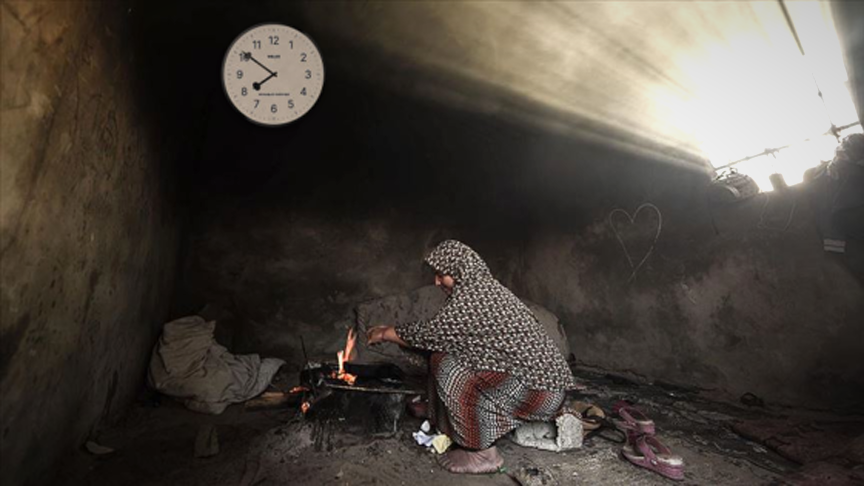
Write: {"hour": 7, "minute": 51}
